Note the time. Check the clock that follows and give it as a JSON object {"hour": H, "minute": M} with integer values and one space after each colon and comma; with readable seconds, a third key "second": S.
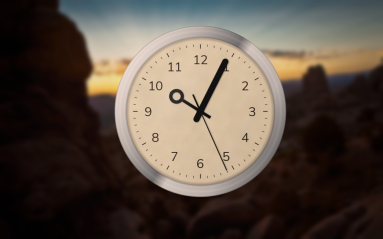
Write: {"hour": 10, "minute": 4, "second": 26}
